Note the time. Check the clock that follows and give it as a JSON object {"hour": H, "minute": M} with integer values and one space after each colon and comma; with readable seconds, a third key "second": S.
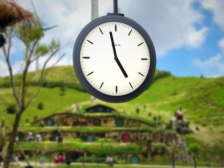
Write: {"hour": 4, "minute": 58}
